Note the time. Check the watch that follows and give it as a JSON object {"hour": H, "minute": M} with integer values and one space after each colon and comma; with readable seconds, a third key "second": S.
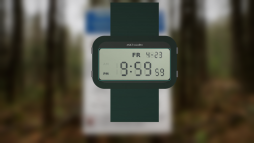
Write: {"hour": 9, "minute": 59, "second": 59}
